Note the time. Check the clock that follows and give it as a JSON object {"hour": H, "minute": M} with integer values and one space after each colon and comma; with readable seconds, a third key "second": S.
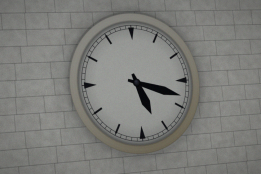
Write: {"hour": 5, "minute": 18}
